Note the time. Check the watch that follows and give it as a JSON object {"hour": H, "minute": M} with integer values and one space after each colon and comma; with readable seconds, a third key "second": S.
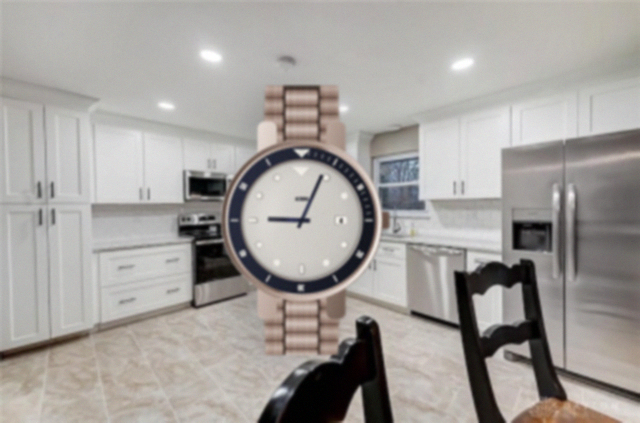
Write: {"hour": 9, "minute": 4}
